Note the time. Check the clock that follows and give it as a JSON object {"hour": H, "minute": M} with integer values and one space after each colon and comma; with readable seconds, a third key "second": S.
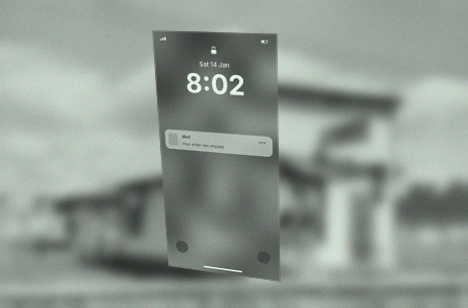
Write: {"hour": 8, "minute": 2}
